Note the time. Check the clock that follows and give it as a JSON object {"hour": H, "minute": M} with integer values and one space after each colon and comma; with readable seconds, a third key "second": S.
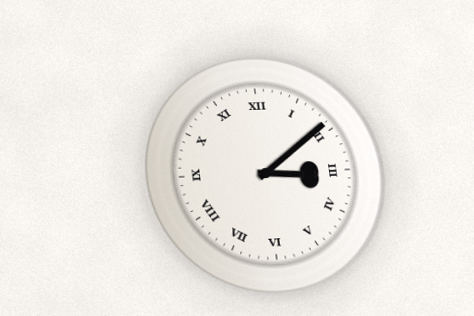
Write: {"hour": 3, "minute": 9}
